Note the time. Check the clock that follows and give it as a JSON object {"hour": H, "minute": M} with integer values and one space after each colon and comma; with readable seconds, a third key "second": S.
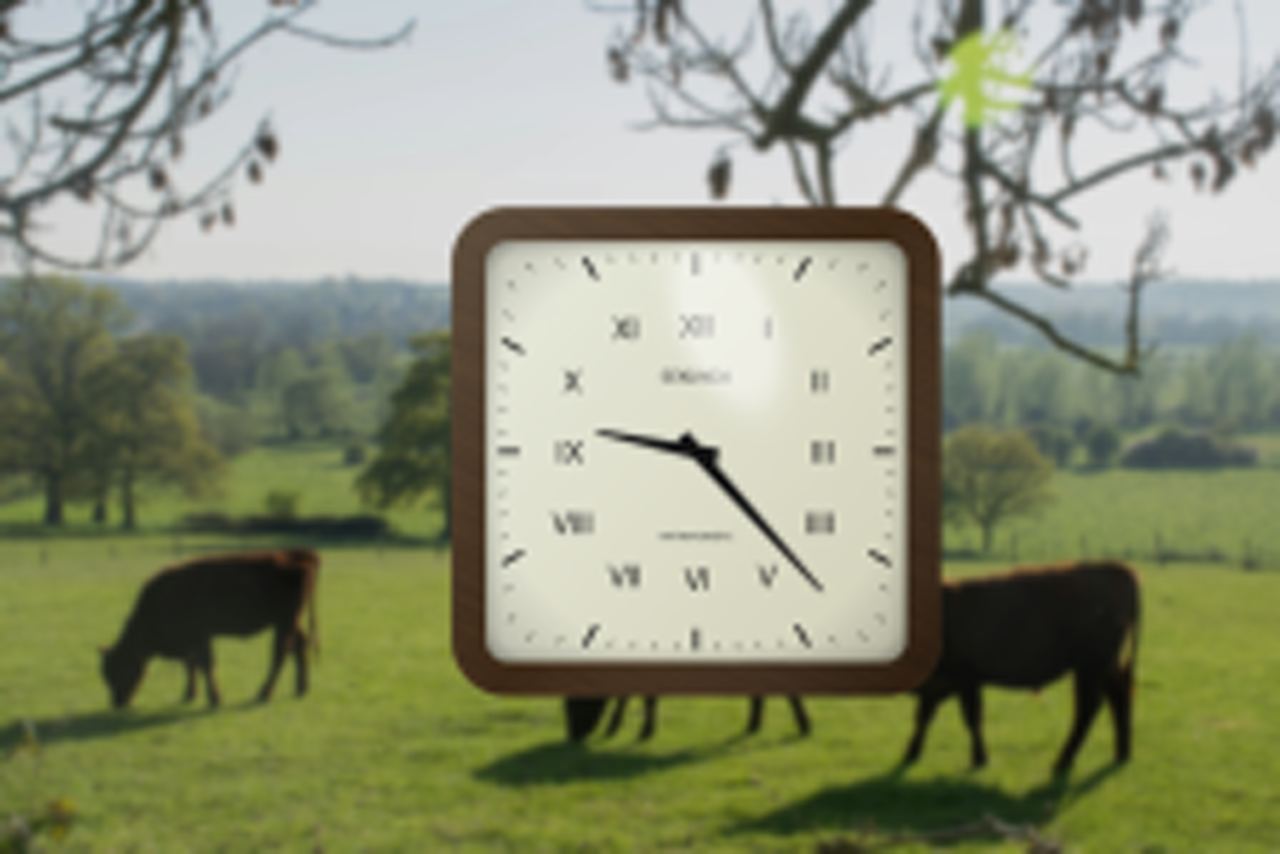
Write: {"hour": 9, "minute": 23}
